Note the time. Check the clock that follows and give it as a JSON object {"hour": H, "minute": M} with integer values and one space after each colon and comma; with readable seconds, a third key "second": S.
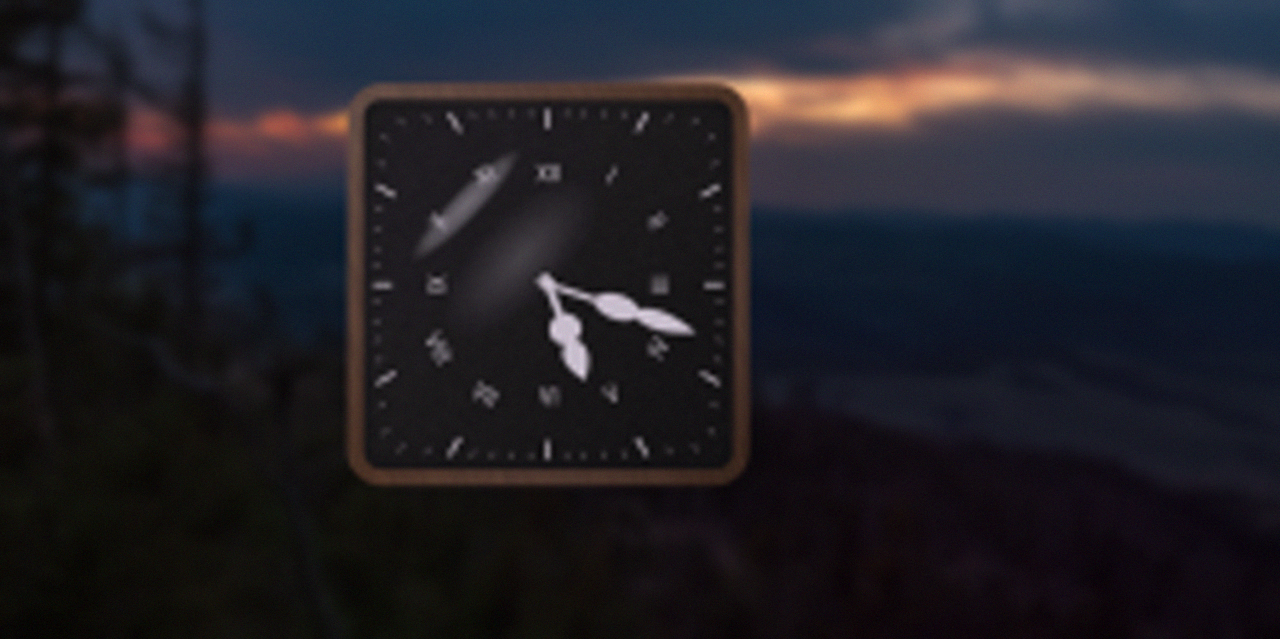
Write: {"hour": 5, "minute": 18}
